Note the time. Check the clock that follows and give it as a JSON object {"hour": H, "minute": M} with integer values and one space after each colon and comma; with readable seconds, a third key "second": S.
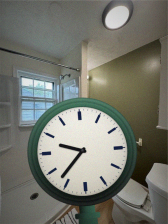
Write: {"hour": 9, "minute": 37}
